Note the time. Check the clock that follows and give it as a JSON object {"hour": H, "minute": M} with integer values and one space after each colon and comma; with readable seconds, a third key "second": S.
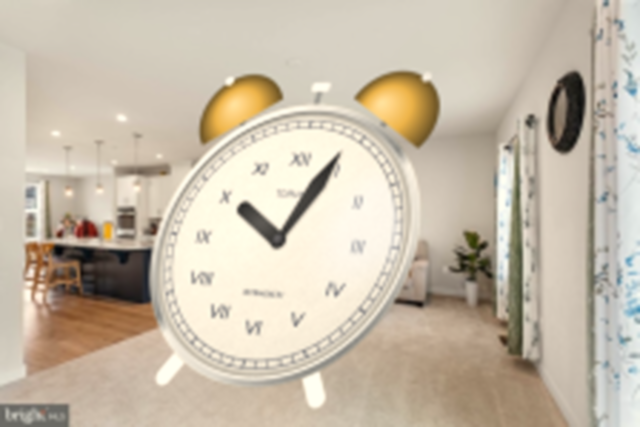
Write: {"hour": 10, "minute": 4}
